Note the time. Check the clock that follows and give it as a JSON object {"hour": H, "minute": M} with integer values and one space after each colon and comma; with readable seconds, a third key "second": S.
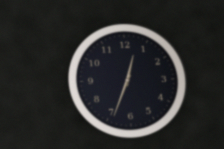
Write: {"hour": 12, "minute": 34}
